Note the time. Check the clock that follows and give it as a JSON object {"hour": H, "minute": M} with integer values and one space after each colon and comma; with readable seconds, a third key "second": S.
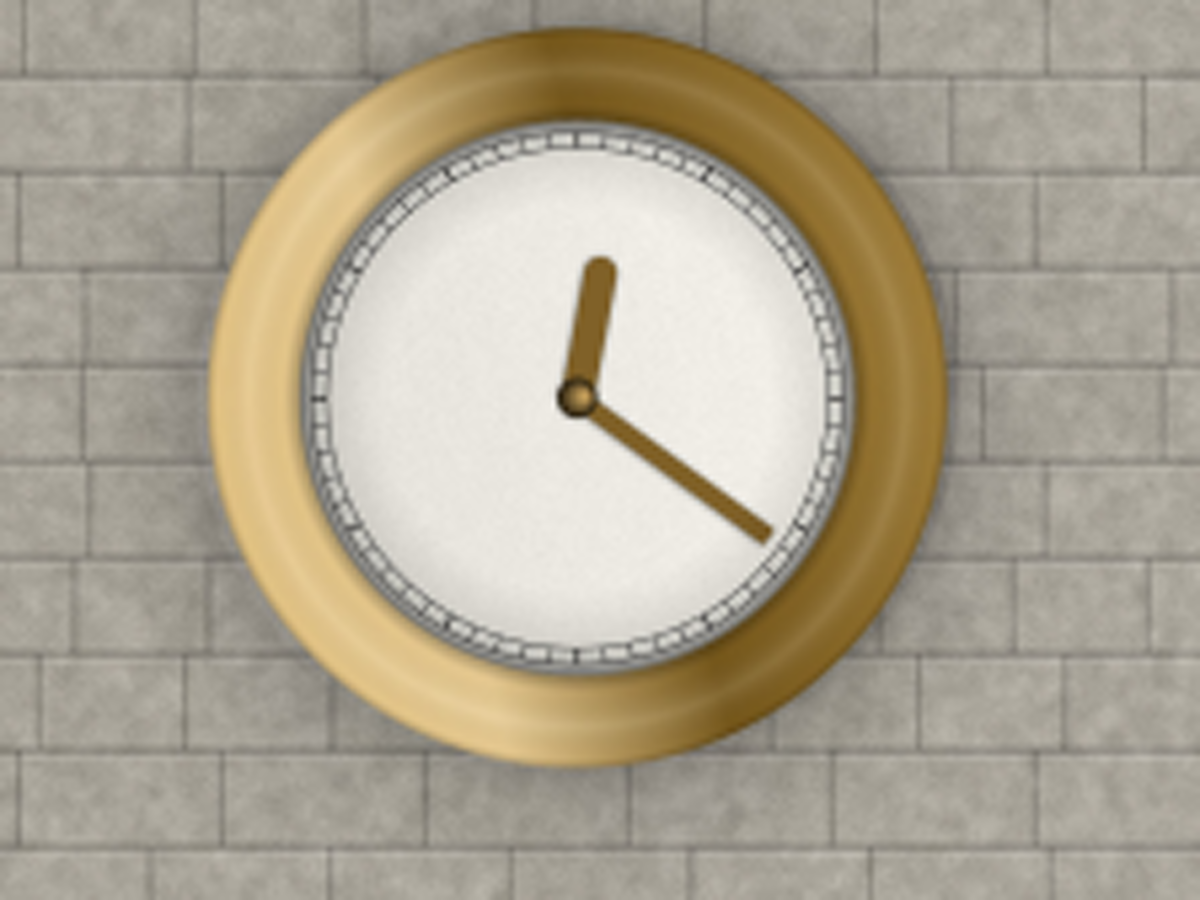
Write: {"hour": 12, "minute": 21}
